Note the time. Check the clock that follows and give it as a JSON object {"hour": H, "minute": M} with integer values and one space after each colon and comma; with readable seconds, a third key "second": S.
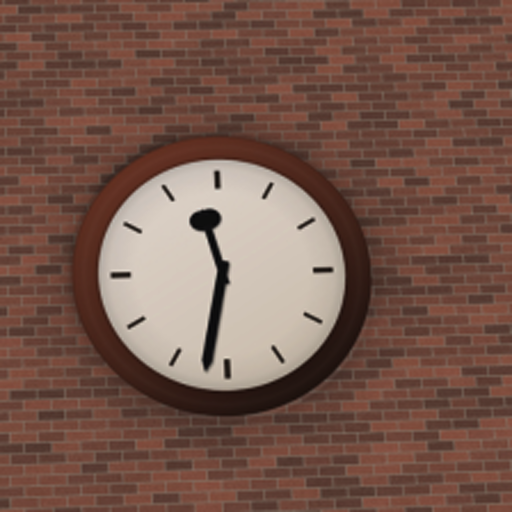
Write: {"hour": 11, "minute": 32}
